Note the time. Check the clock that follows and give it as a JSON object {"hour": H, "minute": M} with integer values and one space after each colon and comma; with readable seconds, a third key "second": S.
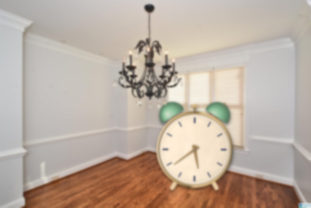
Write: {"hour": 5, "minute": 39}
